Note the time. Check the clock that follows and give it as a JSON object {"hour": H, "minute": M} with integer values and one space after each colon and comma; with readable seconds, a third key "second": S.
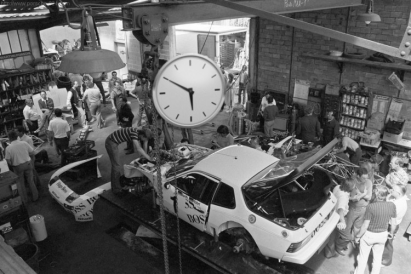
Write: {"hour": 5, "minute": 50}
